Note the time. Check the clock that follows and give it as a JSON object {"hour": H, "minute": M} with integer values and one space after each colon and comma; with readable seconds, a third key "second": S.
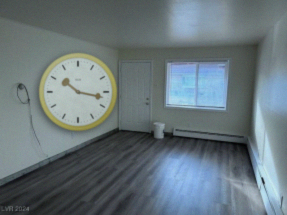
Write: {"hour": 10, "minute": 17}
